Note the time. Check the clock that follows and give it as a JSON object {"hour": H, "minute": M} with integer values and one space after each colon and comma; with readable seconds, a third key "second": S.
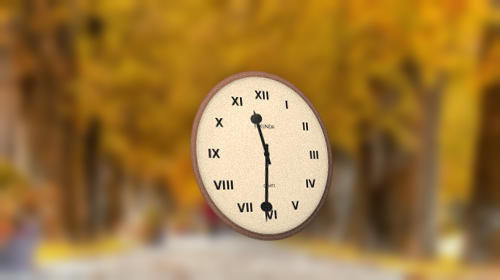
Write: {"hour": 11, "minute": 31}
